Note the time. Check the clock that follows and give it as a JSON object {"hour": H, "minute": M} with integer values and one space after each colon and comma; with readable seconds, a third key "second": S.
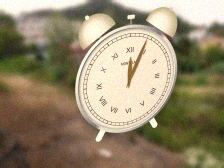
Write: {"hour": 12, "minute": 4}
